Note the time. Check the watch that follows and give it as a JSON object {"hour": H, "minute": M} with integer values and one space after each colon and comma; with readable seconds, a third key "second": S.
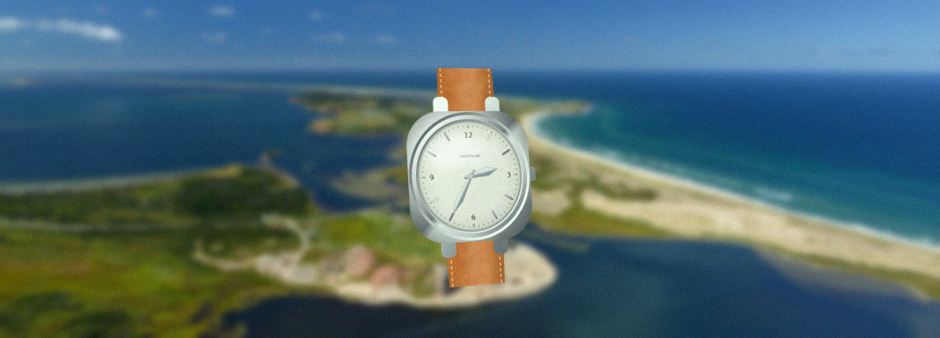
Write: {"hour": 2, "minute": 35}
